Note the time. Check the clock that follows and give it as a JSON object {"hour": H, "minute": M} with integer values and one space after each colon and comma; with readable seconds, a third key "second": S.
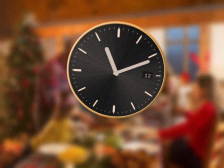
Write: {"hour": 11, "minute": 11}
